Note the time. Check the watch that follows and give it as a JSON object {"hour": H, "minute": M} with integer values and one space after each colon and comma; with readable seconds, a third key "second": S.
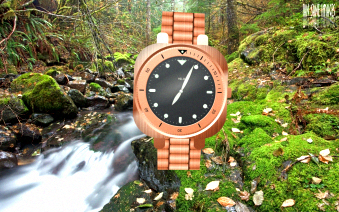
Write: {"hour": 7, "minute": 4}
